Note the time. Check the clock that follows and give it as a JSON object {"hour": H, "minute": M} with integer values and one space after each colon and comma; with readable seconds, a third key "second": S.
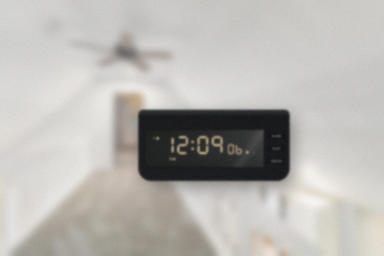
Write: {"hour": 12, "minute": 9}
